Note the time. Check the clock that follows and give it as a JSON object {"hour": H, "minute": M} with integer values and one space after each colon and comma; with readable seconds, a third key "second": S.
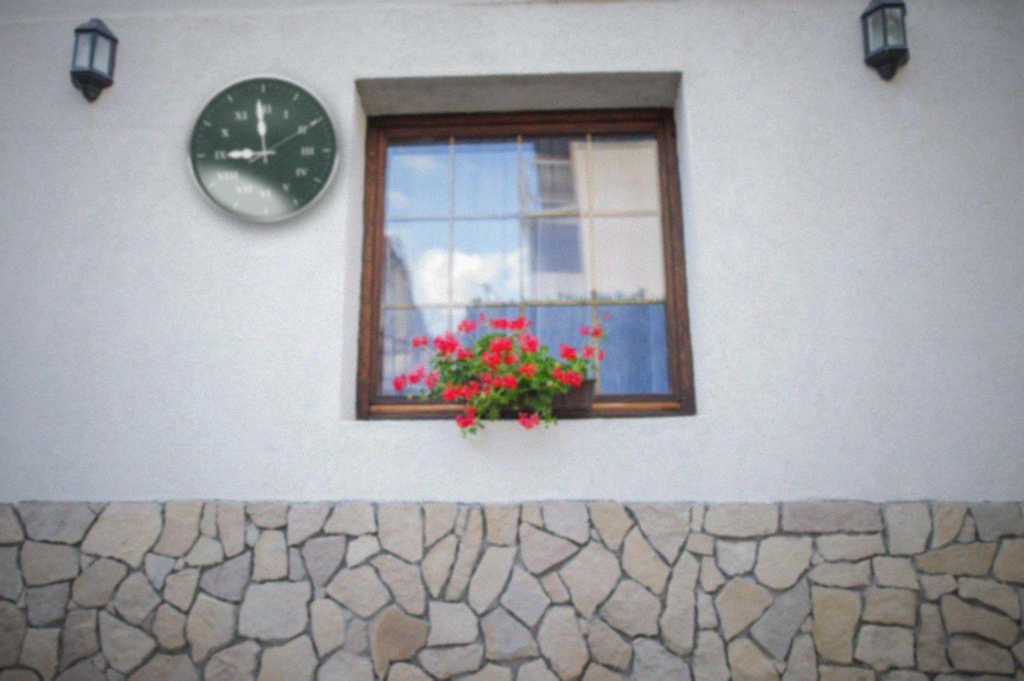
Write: {"hour": 8, "minute": 59, "second": 10}
